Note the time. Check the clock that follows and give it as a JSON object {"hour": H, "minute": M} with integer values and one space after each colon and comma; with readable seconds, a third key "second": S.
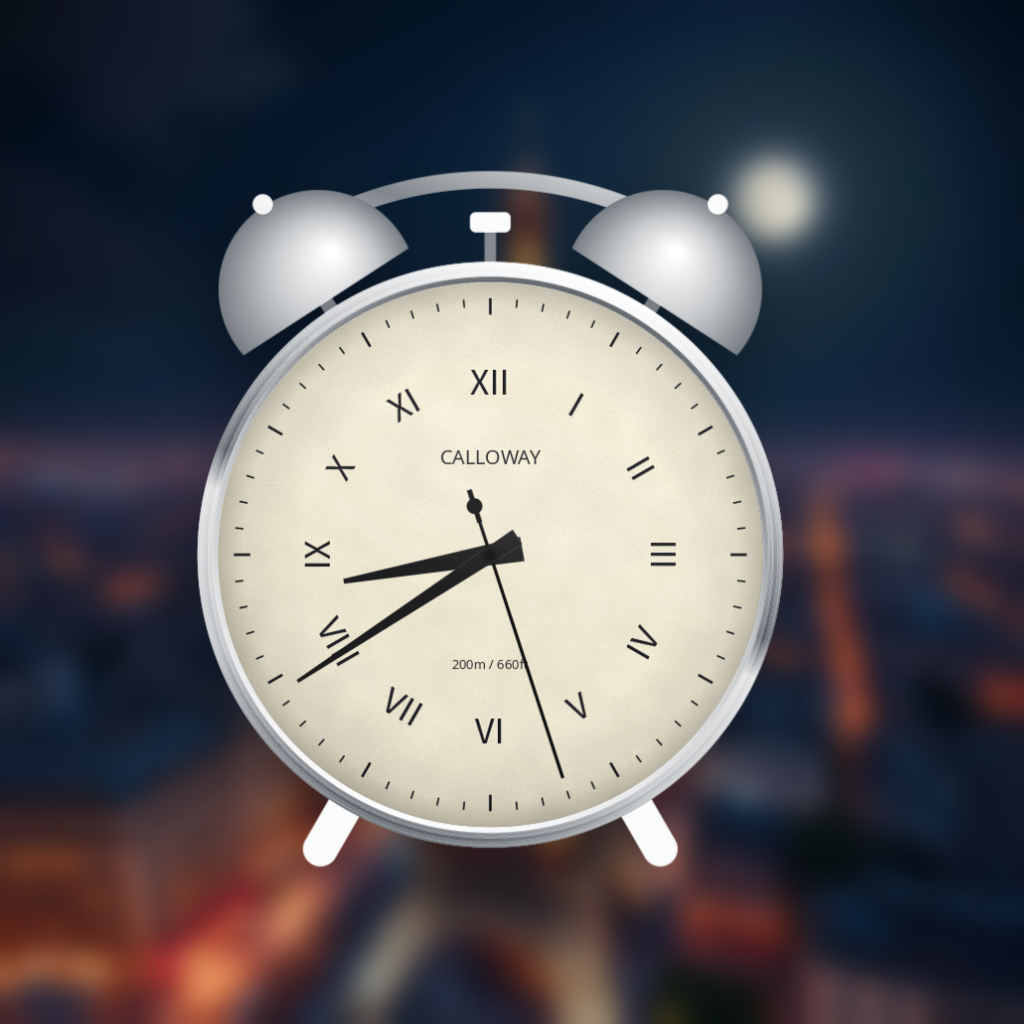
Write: {"hour": 8, "minute": 39, "second": 27}
